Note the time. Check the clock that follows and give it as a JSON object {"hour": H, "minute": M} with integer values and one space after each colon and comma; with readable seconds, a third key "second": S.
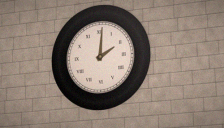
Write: {"hour": 2, "minute": 1}
